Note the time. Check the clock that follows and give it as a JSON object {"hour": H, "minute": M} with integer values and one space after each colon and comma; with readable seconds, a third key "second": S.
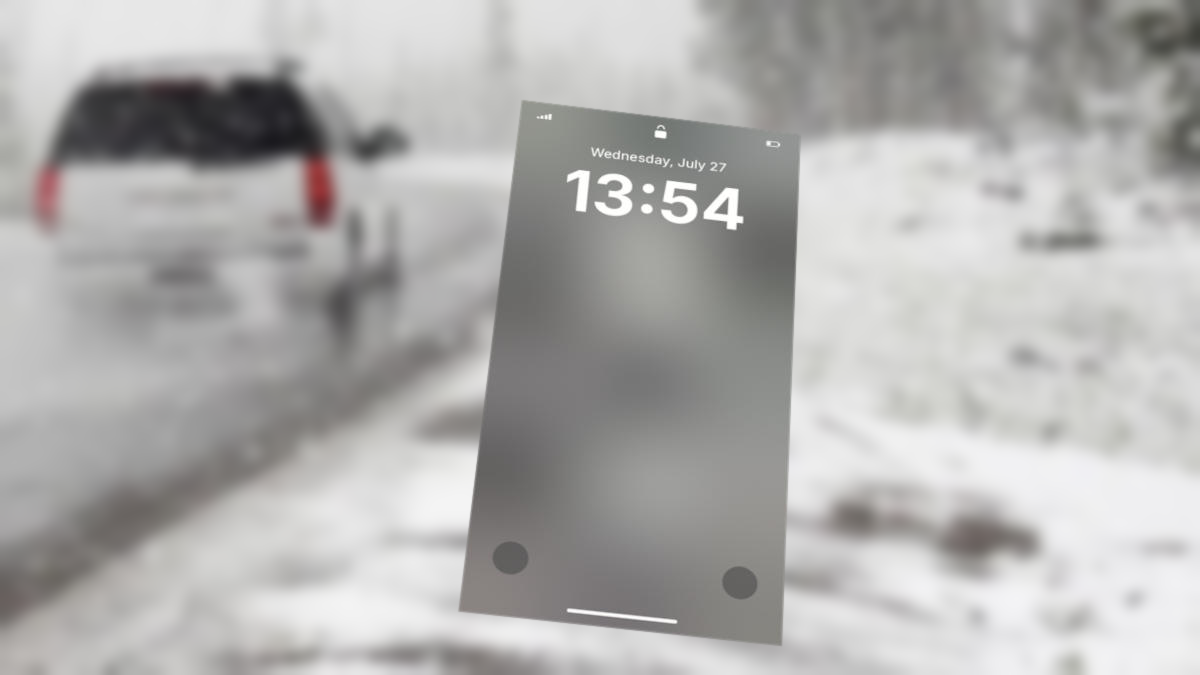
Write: {"hour": 13, "minute": 54}
